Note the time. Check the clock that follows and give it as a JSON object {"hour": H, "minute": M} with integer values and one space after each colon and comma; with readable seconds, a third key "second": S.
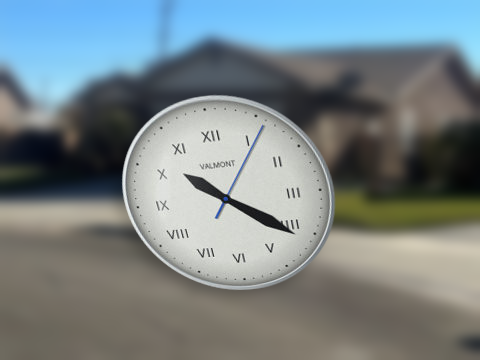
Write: {"hour": 10, "minute": 21, "second": 6}
